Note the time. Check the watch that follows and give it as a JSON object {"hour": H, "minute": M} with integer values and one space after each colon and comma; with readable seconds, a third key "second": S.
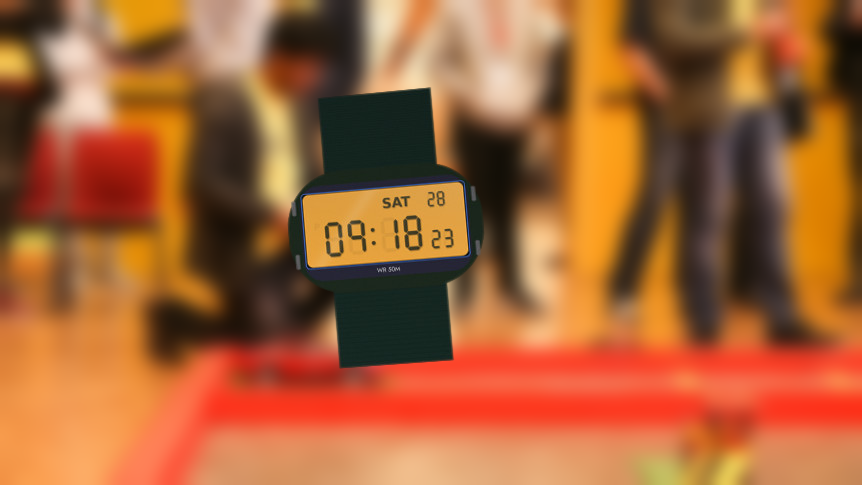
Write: {"hour": 9, "minute": 18, "second": 23}
